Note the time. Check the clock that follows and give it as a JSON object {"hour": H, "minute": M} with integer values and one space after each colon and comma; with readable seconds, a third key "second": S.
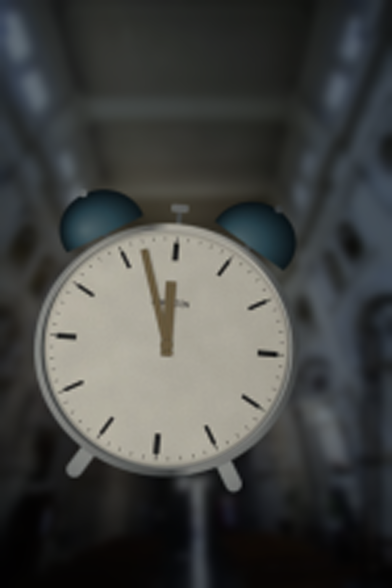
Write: {"hour": 11, "minute": 57}
